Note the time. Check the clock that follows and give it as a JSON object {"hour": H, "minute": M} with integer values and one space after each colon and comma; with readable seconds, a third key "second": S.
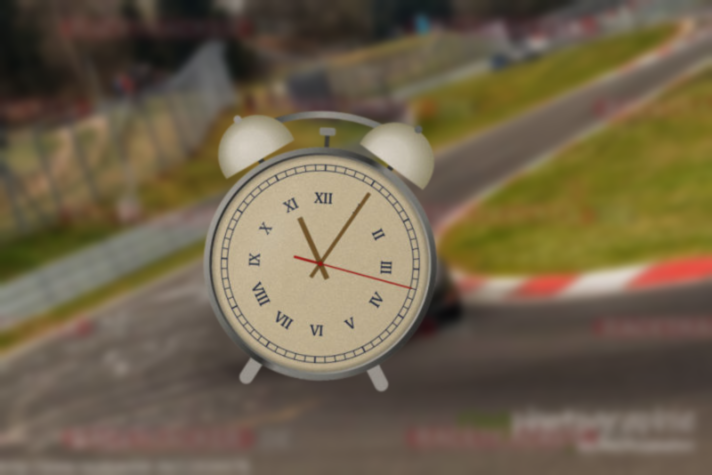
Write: {"hour": 11, "minute": 5, "second": 17}
